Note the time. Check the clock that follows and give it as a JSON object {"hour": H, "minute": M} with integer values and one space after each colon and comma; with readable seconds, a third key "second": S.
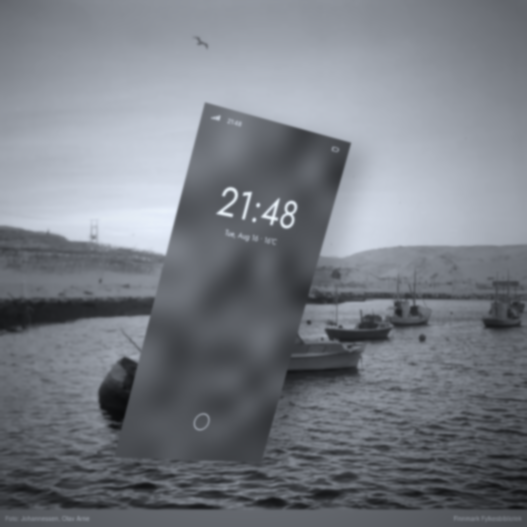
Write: {"hour": 21, "minute": 48}
